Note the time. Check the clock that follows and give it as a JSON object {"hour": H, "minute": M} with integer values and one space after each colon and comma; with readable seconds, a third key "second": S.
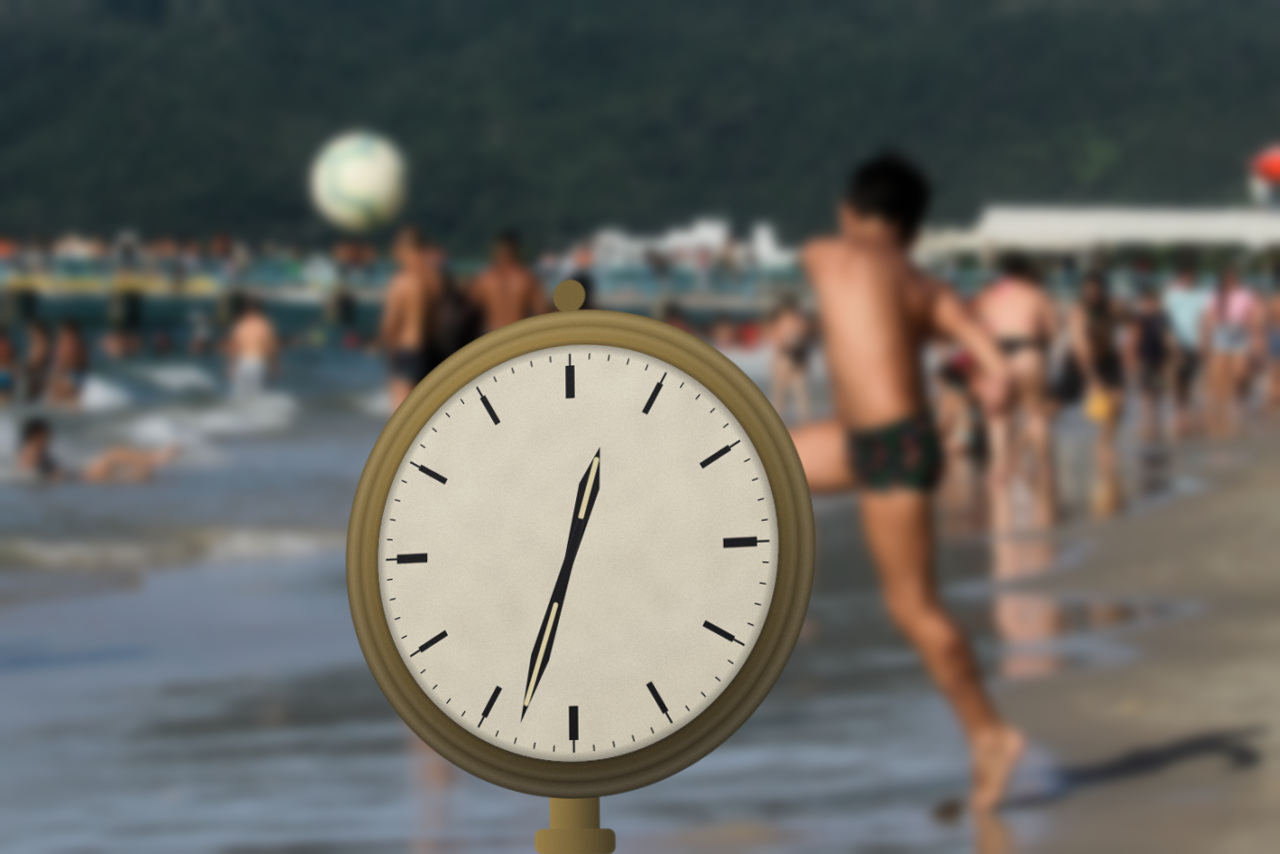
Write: {"hour": 12, "minute": 33}
